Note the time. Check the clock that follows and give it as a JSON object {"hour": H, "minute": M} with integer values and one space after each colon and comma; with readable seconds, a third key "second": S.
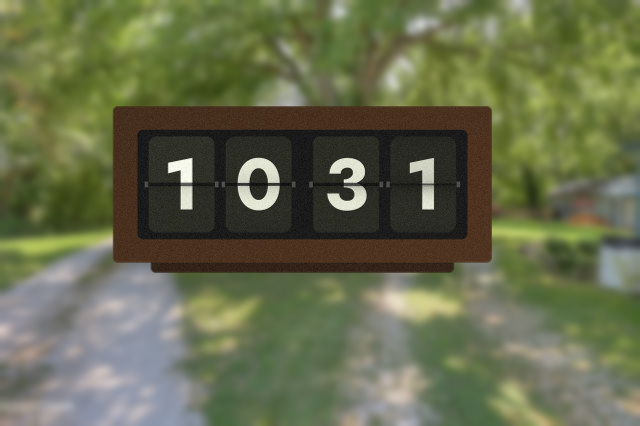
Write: {"hour": 10, "minute": 31}
